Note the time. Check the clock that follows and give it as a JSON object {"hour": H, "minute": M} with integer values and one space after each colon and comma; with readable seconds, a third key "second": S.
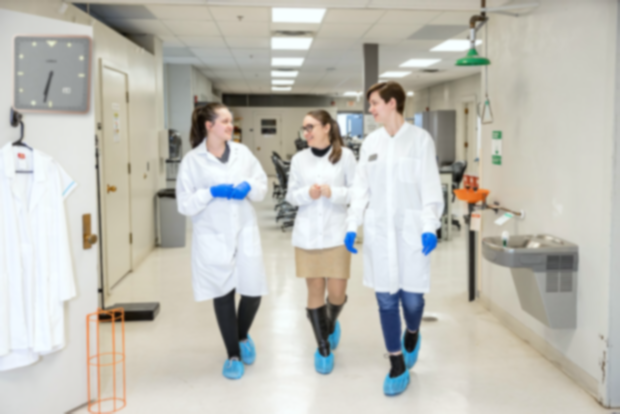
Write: {"hour": 6, "minute": 32}
